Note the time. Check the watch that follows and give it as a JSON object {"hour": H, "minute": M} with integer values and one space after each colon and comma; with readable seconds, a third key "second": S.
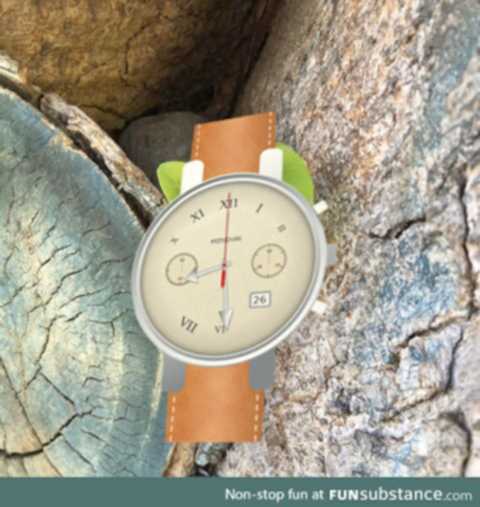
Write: {"hour": 8, "minute": 29}
